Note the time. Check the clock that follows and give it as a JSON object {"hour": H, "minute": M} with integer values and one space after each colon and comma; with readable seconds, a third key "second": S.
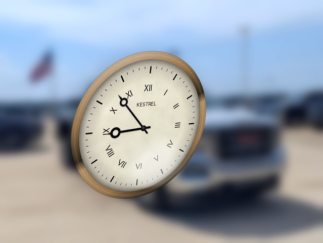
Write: {"hour": 8, "minute": 53}
